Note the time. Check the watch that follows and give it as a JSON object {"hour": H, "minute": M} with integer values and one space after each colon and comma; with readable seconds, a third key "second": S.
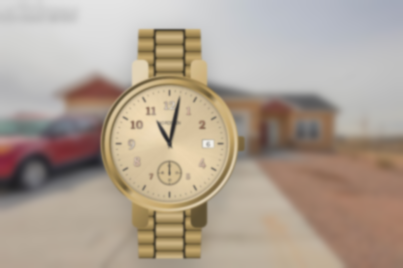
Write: {"hour": 11, "minute": 2}
